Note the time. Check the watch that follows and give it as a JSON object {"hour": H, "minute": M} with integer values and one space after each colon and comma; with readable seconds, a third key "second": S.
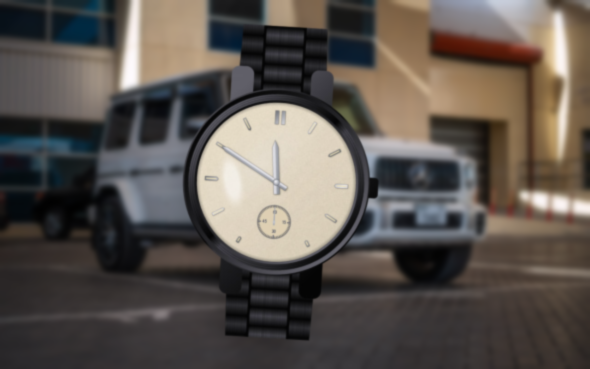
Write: {"hour": 11, "minute": 50}
